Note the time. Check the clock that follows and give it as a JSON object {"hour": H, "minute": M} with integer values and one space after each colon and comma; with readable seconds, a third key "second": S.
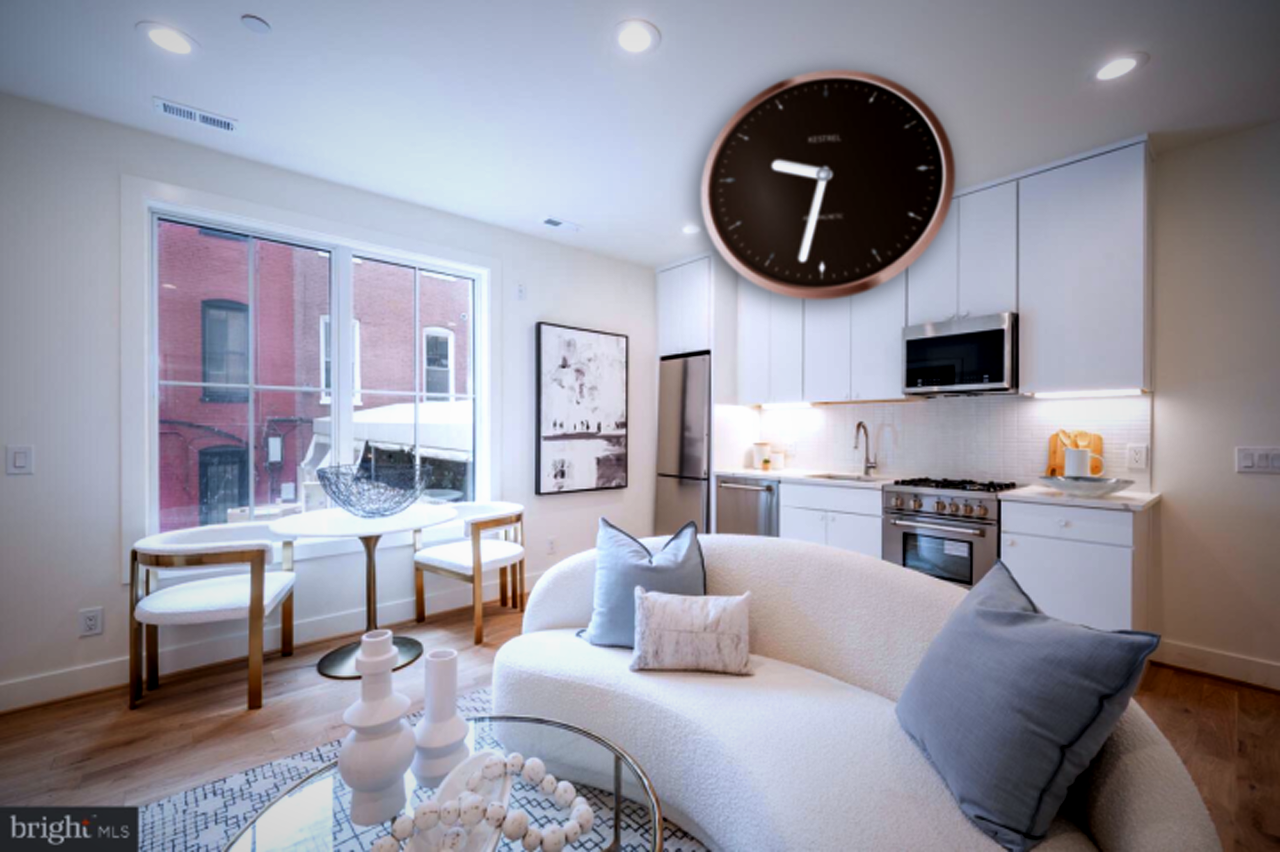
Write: {"hour": 9, "minute": 32}
